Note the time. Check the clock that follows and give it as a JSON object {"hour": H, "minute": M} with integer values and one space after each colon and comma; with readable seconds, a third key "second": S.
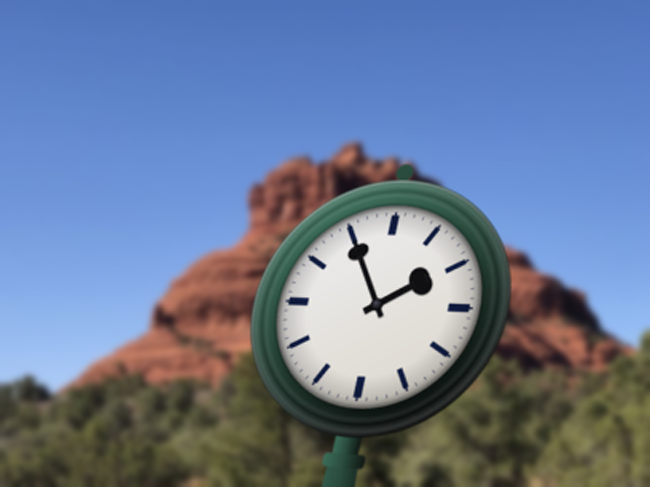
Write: {"hour": 1, "minute": 55}
